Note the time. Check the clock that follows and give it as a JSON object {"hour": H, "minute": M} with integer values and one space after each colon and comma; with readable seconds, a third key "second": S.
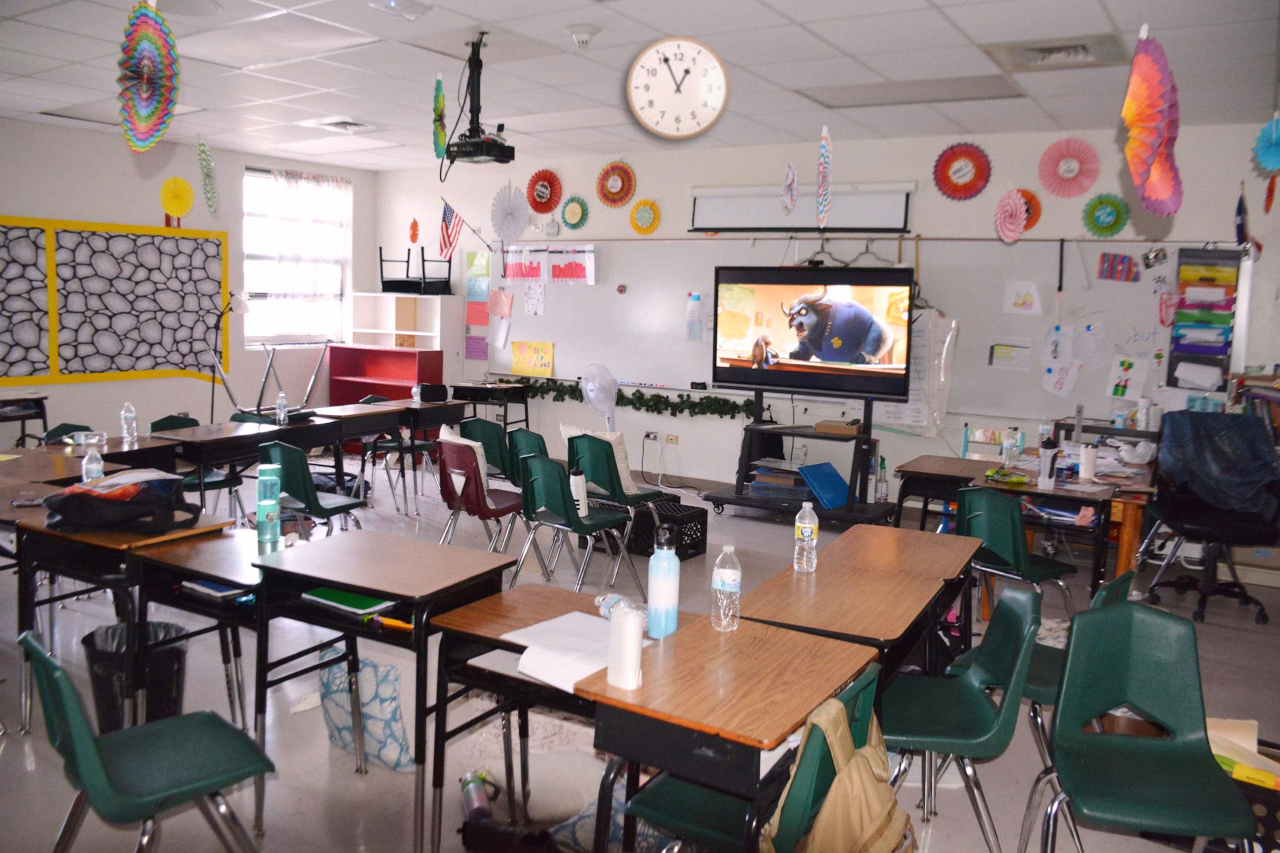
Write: {"hour": 12, "minute": 56}
